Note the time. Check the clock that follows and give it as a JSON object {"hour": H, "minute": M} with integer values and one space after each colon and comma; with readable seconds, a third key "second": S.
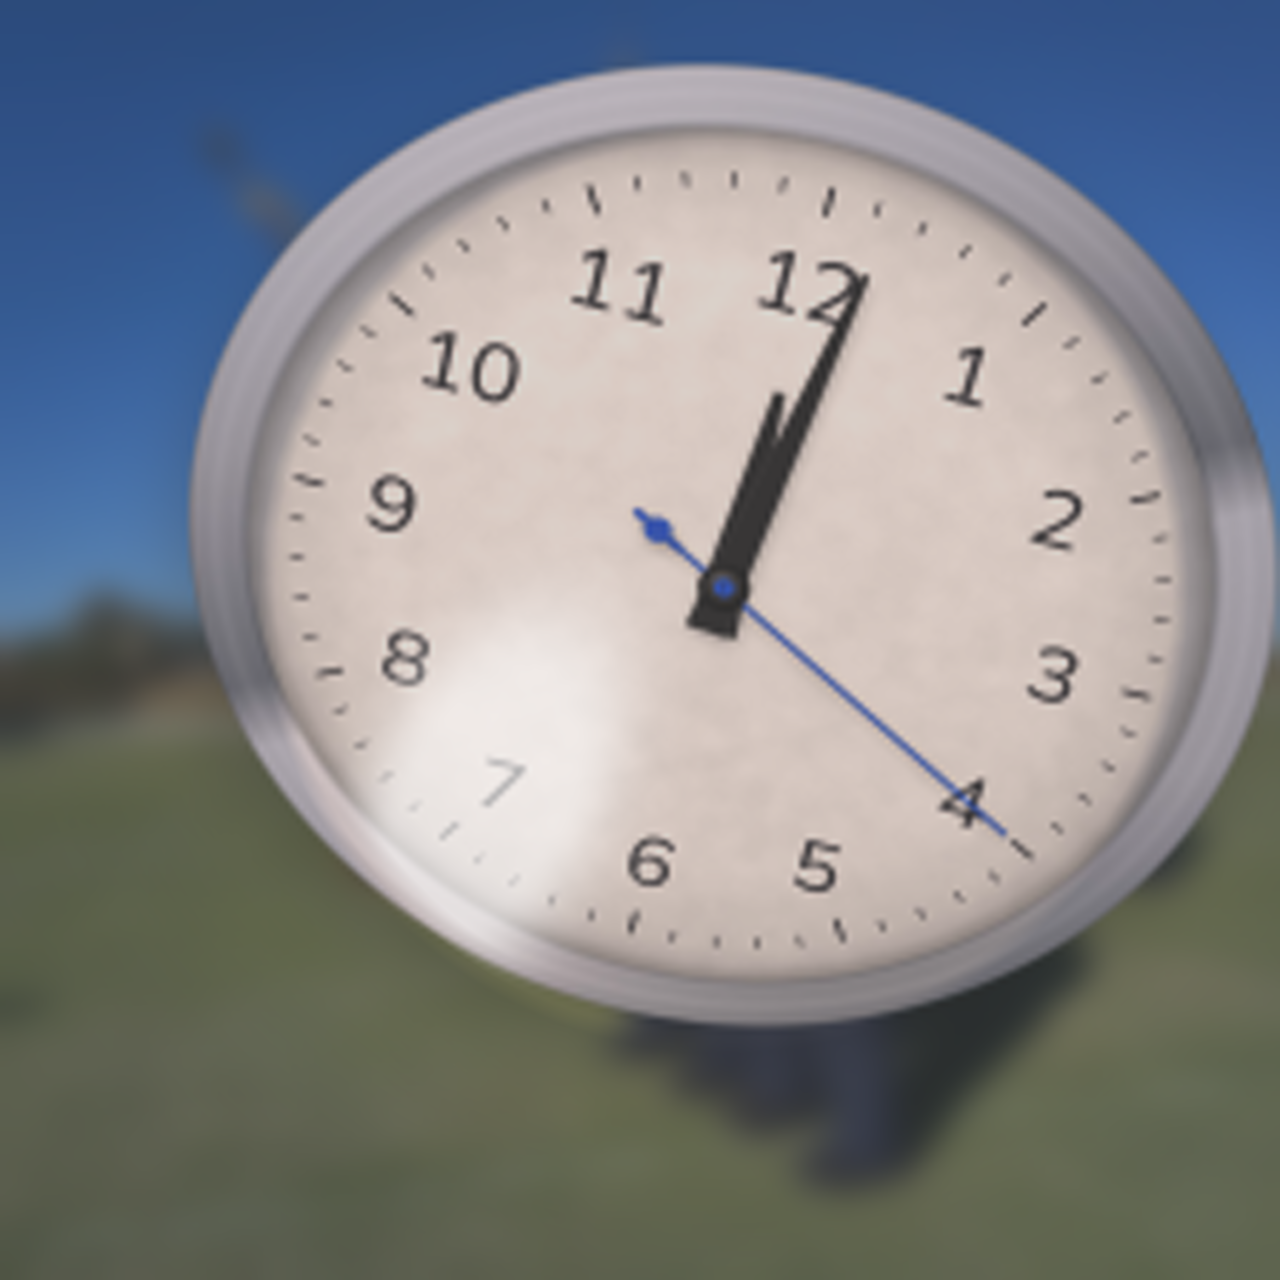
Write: {"hour": 12, "minute": 1, "second": 20}
